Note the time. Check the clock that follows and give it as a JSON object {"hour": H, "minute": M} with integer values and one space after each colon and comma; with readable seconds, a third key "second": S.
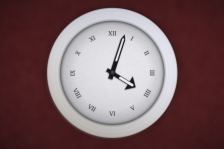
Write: {"hour": 4, "minute": 3}
